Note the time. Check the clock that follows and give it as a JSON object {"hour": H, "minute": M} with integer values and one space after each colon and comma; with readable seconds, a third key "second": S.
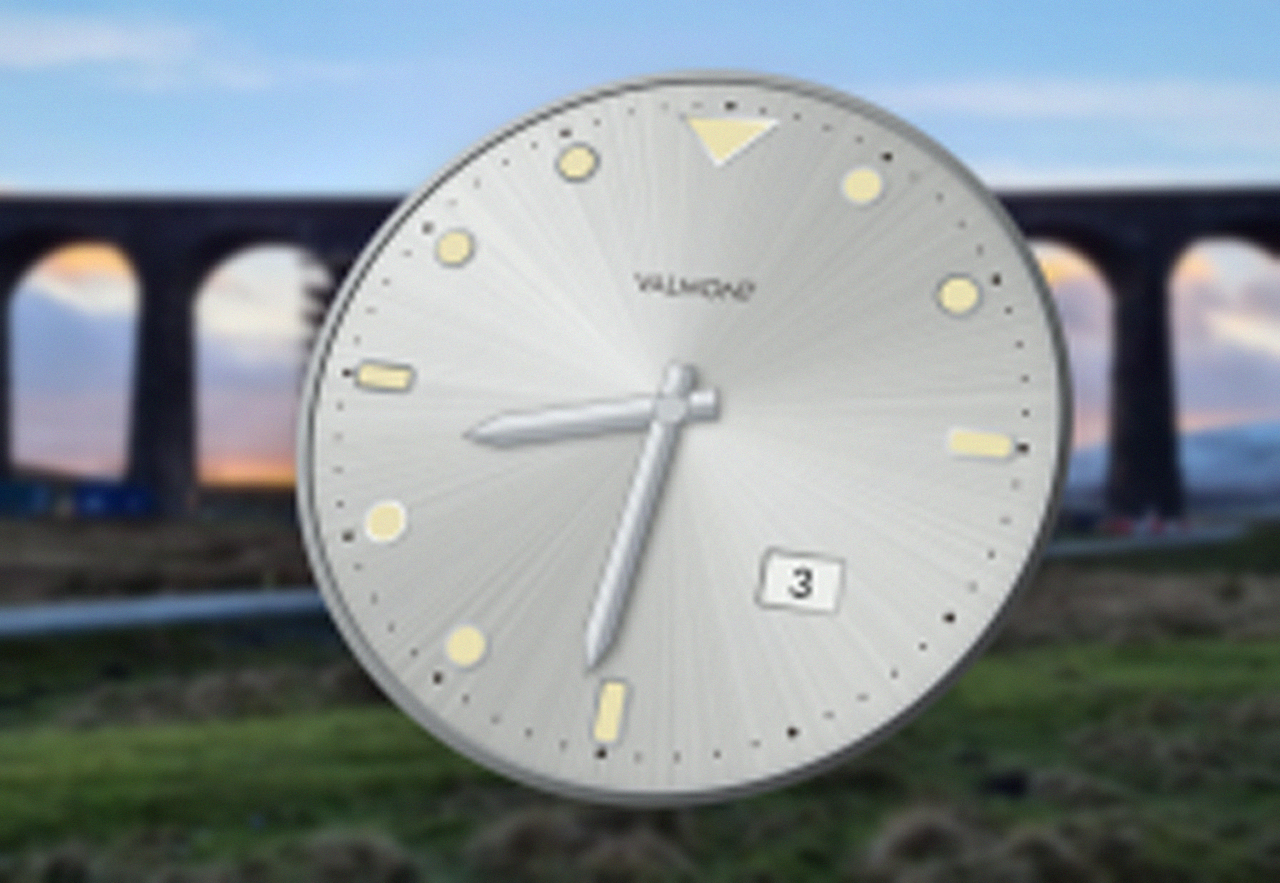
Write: {"hour": 8, "minute": 31}
